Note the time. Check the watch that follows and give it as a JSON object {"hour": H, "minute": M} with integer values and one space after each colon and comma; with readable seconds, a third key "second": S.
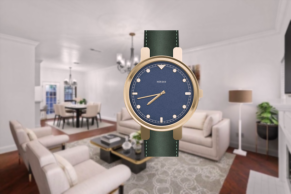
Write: {"hour": 7, "minute": 43}
